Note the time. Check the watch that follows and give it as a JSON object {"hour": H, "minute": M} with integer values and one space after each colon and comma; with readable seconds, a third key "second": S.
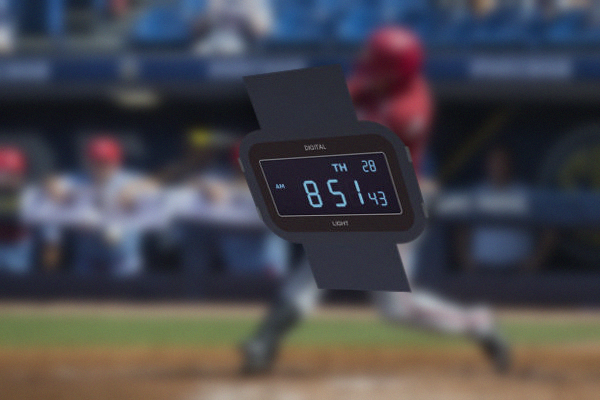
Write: {"hour": 8, "minute": 51, "second": 43}
